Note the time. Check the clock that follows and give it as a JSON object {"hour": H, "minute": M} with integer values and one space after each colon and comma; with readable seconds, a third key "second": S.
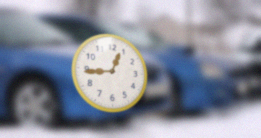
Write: {"hour": 12, "minute": 44}
